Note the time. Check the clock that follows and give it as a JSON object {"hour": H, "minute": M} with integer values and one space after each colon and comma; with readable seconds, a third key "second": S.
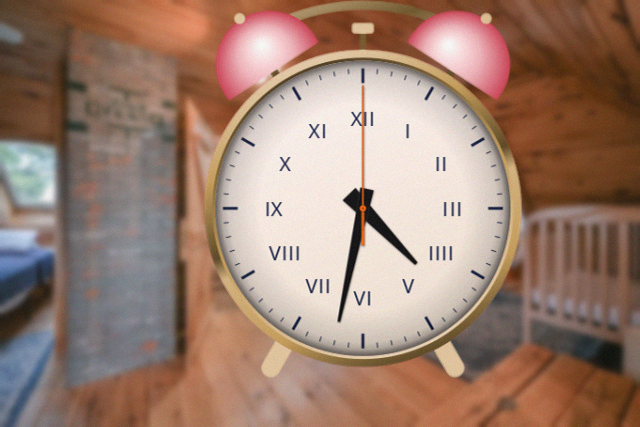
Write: {"hour": 4, "minute": 32, "second": 0}
